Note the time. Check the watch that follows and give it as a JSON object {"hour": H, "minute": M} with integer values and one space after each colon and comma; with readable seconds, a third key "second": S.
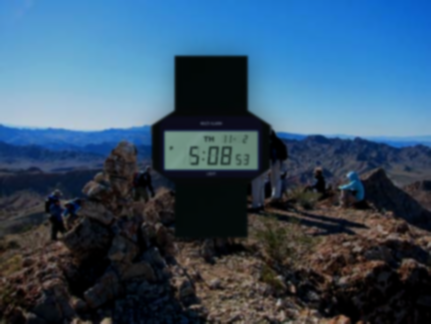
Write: {"hour": 5, "minute": 8}
